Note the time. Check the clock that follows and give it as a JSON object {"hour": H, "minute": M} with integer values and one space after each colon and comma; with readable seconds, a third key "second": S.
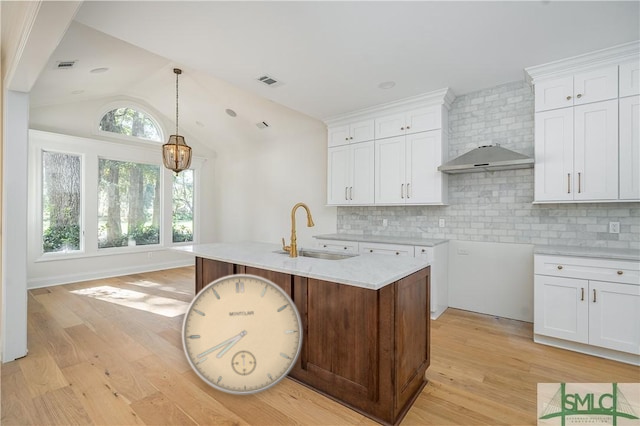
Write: {"hour": 7, "minute": 41}
